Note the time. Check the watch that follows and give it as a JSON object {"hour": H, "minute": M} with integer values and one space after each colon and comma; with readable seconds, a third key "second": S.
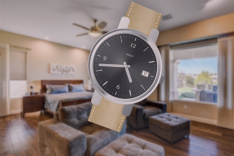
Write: {"hour": 4, "minute": 42}
